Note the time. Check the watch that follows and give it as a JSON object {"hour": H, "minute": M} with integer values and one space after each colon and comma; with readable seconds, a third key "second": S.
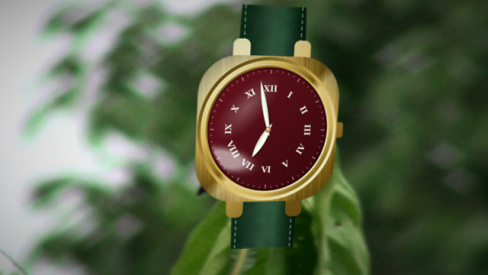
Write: {"hour": 6, "minute": 58}
